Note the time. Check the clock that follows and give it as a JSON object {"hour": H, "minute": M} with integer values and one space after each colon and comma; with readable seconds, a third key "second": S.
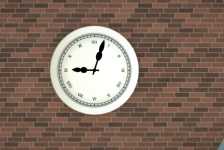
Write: {"hour": 9, "minute": 3}
